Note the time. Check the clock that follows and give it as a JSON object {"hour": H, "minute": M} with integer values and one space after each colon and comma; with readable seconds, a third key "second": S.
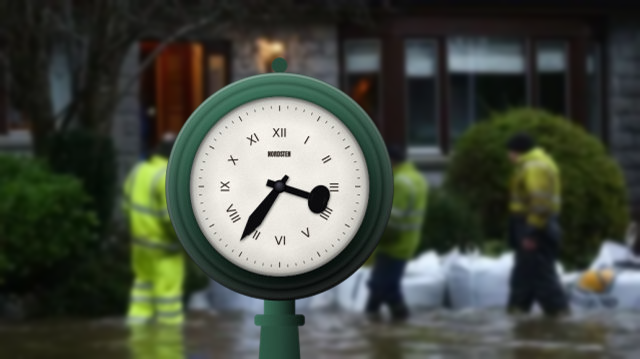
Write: {"hour": 3, "minute": 36}
